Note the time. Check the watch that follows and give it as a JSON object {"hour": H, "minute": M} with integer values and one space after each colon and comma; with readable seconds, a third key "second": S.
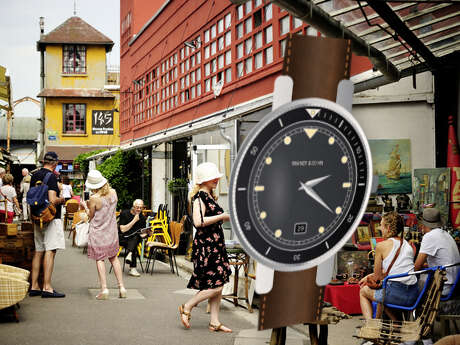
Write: {"hour": 2, "minute": 21}
